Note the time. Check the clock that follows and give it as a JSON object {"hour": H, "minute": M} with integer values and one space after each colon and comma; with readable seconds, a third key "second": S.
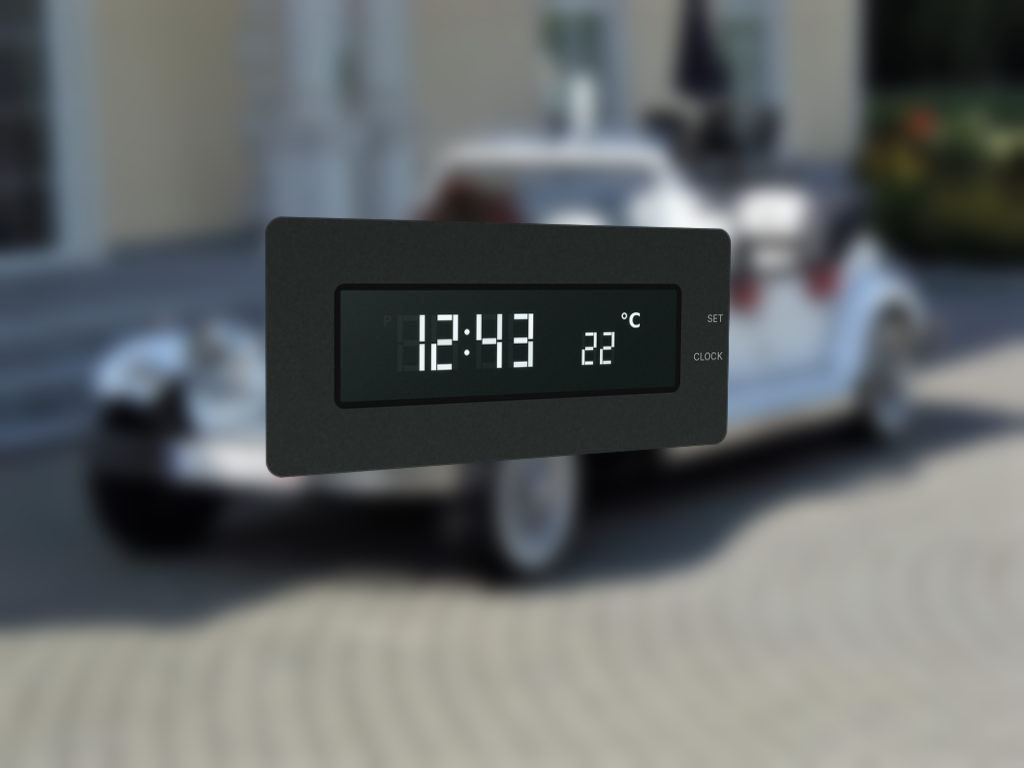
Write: {"hour": 12, "minute": 43}
